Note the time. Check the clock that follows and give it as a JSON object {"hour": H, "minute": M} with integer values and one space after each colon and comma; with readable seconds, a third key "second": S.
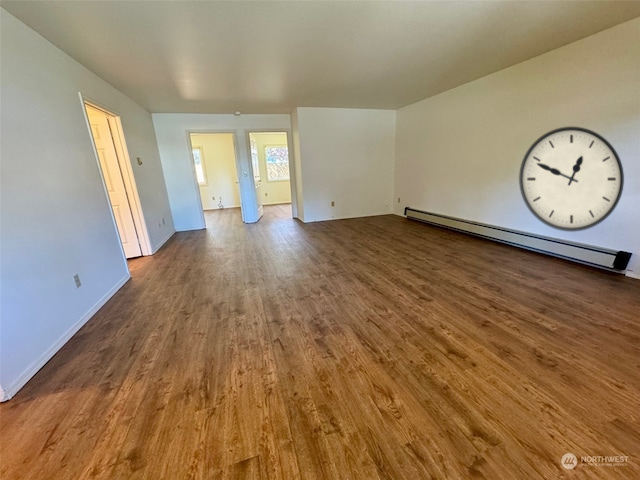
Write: {"hour": 12, "minute": 49}
